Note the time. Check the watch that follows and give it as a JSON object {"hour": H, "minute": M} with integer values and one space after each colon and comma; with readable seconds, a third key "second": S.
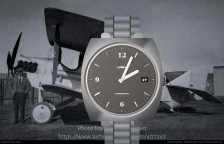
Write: {"hour": 2, "minute": 4}
